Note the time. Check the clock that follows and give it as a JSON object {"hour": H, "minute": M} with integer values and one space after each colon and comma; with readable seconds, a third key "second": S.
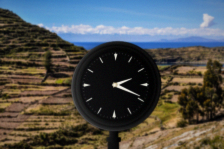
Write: {"hour": 2, "minute": 19}
